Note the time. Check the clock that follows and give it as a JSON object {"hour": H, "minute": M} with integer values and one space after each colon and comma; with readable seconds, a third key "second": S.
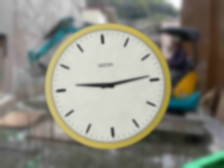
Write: {"hour": 9, "minute": 14}
